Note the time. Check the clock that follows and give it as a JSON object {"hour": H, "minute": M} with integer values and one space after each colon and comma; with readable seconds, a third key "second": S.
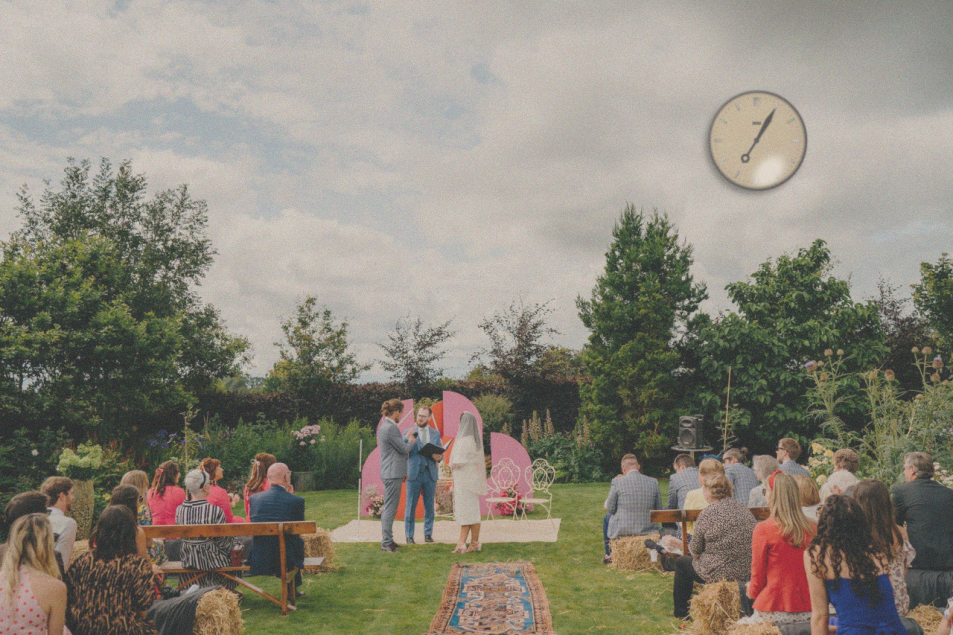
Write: {"hour": 7, "minute": 5}
